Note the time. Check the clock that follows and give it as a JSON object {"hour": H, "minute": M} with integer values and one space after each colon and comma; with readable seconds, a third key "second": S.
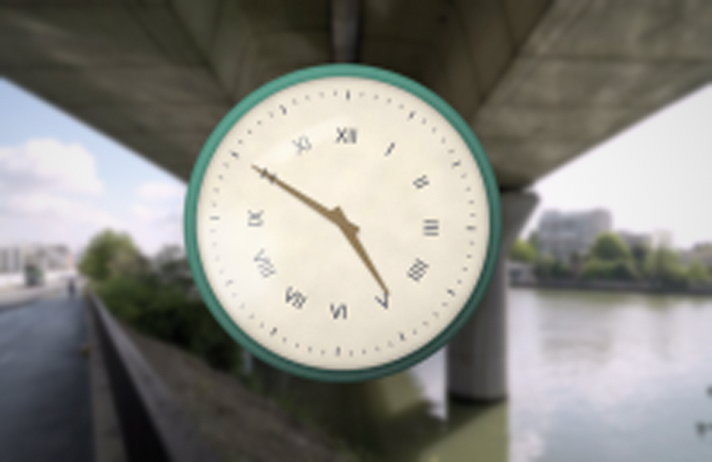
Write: {"hour": 4, "minute": 50}
